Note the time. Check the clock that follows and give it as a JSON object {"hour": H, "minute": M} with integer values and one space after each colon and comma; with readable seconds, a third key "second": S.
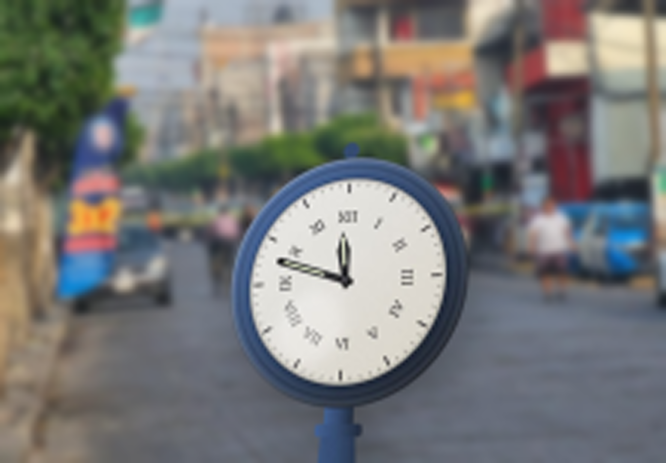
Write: {"hour": 11, "minute": 48}
